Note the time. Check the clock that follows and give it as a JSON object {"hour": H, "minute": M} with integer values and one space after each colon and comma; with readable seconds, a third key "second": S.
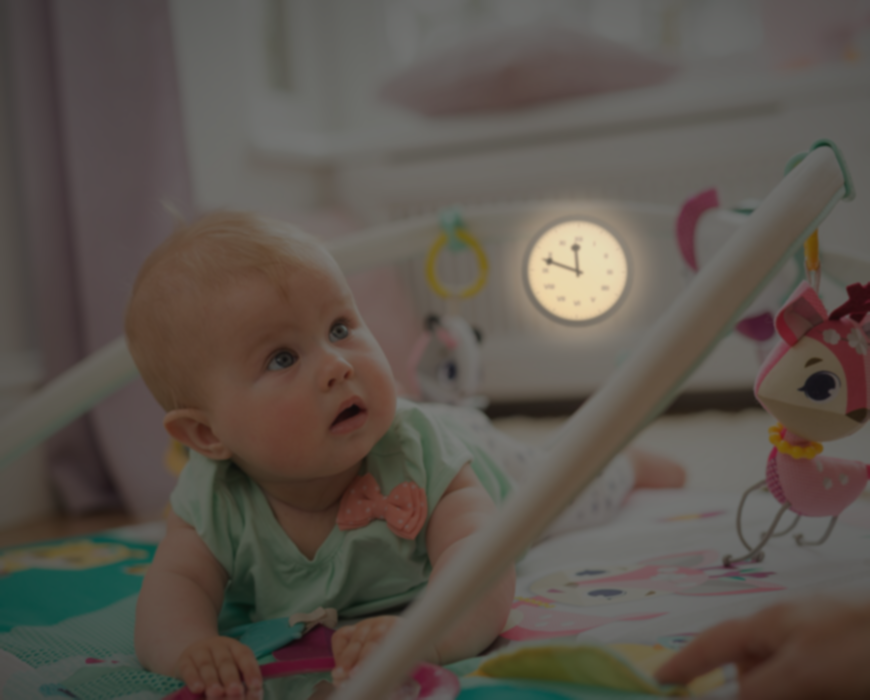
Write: {"hour": 11, "minute": 48}
